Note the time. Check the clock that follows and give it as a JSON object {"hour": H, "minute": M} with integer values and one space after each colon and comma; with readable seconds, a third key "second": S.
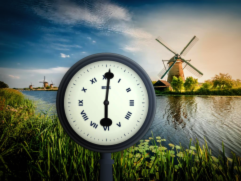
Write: {"hour": 6, "minute": 1}
